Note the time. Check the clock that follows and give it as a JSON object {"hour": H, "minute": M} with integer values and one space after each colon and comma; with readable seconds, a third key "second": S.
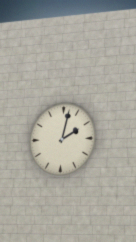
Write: {"hour": 2, "minute": 2}
